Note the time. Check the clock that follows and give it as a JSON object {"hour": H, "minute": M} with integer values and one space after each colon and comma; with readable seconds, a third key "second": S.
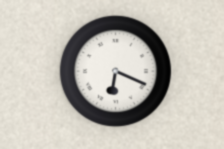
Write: {"hour": 6, "minute": 19}
